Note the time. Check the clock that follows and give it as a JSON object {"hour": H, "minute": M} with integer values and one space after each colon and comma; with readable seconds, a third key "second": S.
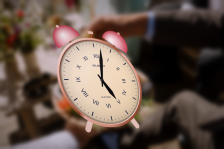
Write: {"hour": 5, "minute": 2}
